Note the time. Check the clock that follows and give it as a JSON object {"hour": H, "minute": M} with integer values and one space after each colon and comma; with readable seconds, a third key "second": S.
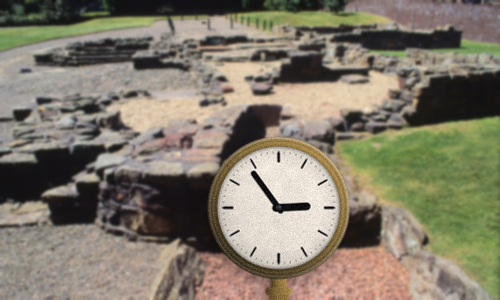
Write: {"hour": 2, "minute": 54}
